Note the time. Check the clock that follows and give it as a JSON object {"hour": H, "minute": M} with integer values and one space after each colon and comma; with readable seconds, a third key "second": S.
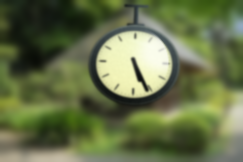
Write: {"hour": 5, "minute": 26}
